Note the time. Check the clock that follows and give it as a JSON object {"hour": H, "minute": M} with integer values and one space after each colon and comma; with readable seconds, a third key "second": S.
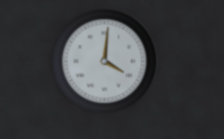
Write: {"hour": 4, "minute": 1}
